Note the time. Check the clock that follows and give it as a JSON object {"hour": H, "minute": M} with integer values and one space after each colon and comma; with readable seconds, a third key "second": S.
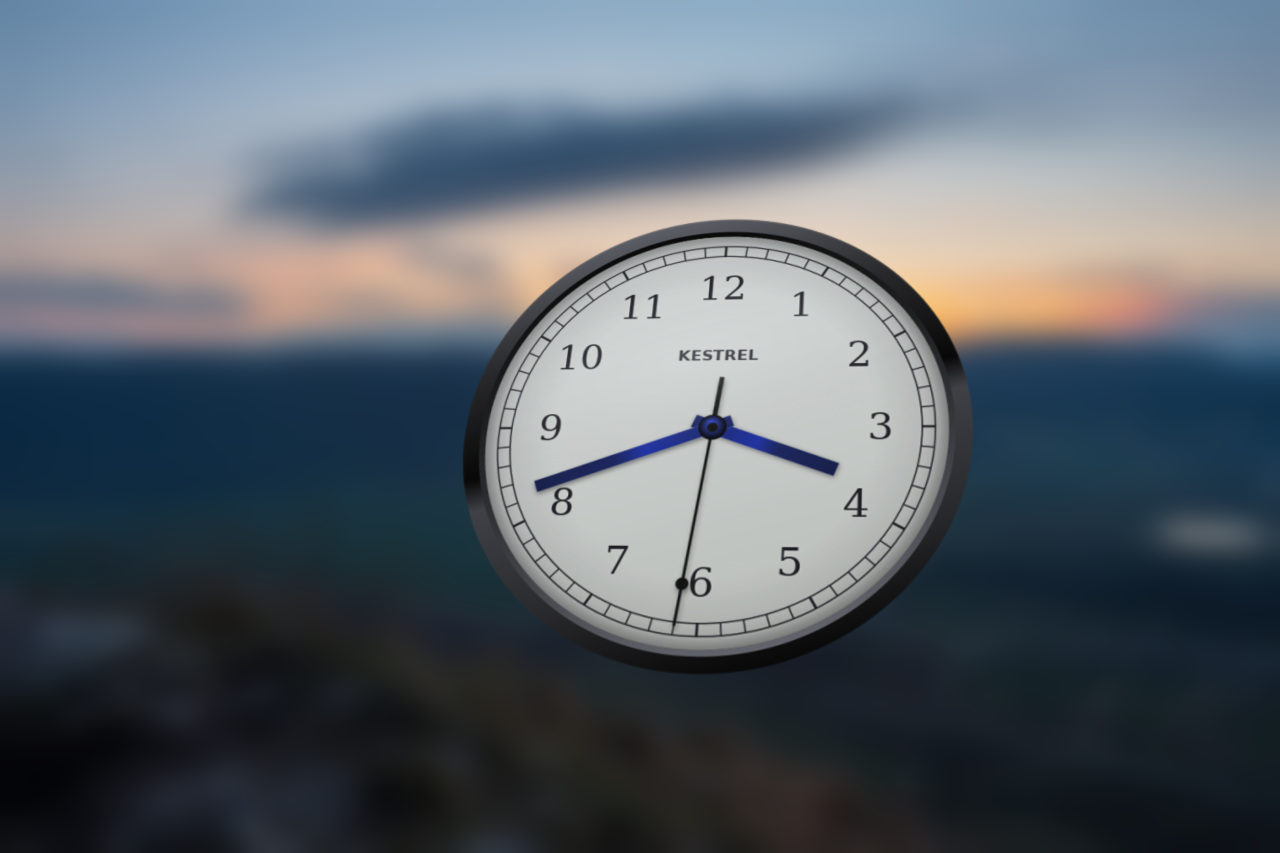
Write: {"hour": 3, "minute": 41, "second": 31}
